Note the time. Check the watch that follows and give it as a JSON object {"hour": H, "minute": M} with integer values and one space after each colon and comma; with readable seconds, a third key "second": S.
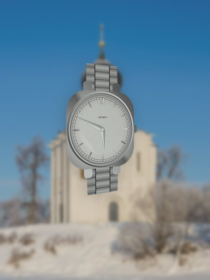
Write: {"hour": 5, "minute": 49}
